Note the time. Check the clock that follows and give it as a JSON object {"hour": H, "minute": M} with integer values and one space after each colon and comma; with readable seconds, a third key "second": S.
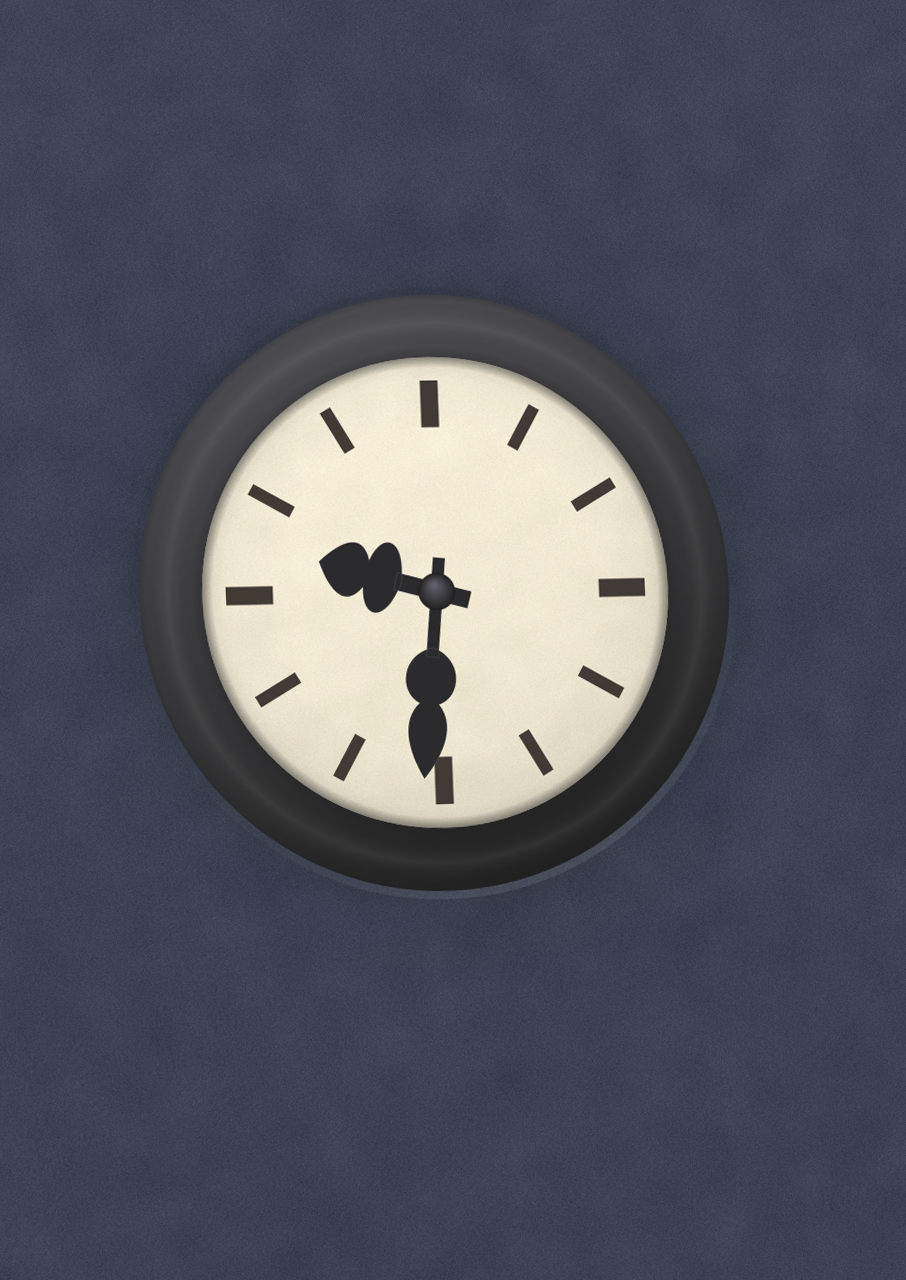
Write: {"hour": 9, "minute": 31}
